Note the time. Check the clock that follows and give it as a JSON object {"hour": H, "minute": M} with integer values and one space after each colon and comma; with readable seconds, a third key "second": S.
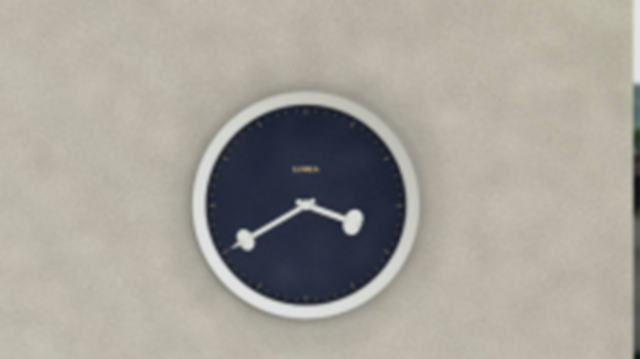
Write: {"hour": 3, "minute": 40}
